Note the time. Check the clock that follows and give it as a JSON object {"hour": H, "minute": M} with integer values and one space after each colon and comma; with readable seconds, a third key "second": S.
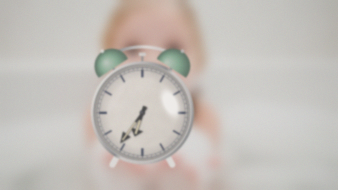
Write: {"hour": 6, "minute": 36}
